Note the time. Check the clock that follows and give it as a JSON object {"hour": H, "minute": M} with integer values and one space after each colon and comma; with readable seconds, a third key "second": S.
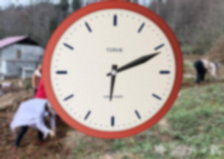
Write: {"hour": 6, "minute": 11}
